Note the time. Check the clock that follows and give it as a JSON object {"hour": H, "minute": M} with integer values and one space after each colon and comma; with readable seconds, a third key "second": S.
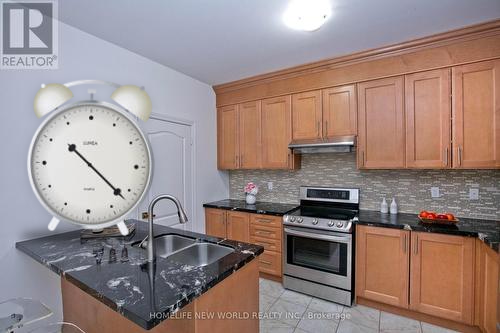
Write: {"hour": 10, "minute": 22}
